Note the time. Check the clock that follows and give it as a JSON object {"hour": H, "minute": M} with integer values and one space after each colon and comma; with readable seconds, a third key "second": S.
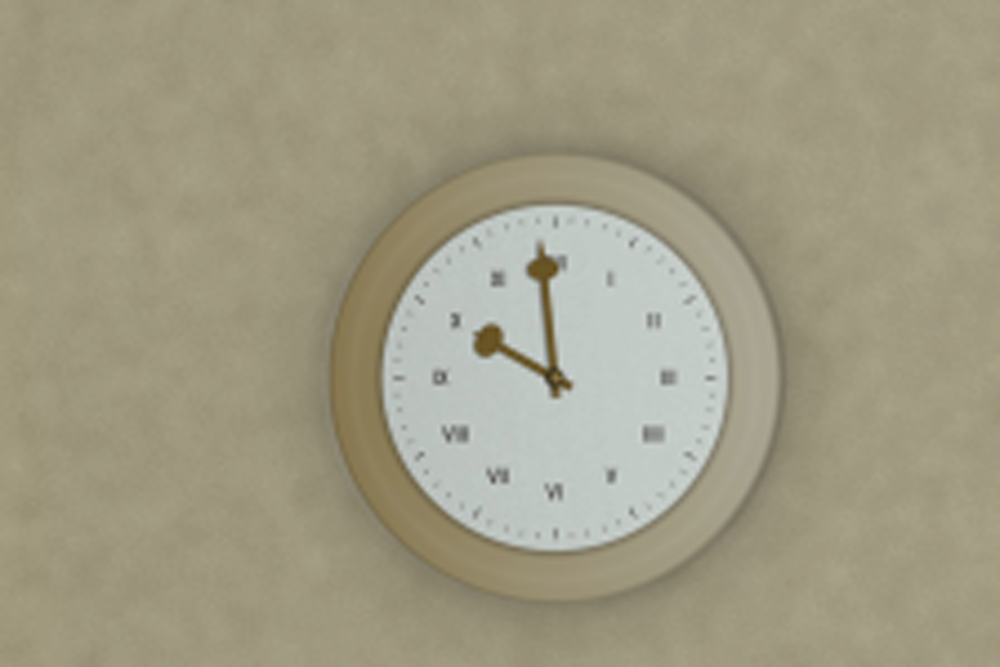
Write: {"hour": 9, "minute": 59}
